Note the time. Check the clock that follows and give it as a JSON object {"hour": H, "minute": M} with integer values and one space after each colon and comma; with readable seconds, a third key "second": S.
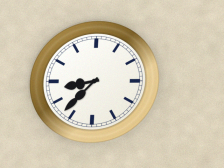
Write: {"hour": 8, "minute": 37}
